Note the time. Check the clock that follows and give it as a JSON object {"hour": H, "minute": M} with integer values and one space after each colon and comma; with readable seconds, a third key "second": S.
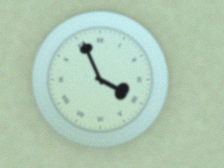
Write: {"hour": 3, "minute": 56}
